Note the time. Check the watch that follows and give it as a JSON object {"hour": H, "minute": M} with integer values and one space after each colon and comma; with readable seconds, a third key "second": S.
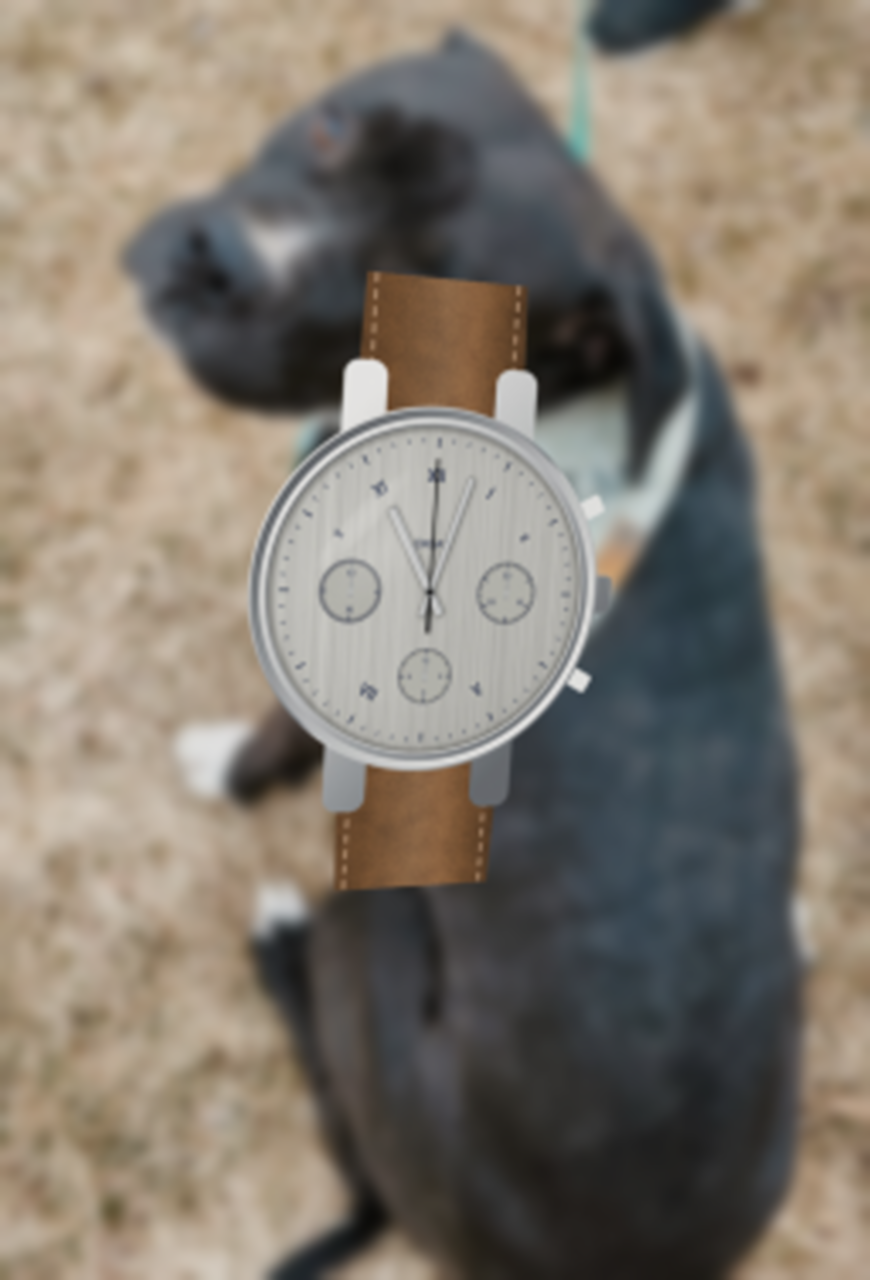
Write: {"hour": 11, "minute": 3}
